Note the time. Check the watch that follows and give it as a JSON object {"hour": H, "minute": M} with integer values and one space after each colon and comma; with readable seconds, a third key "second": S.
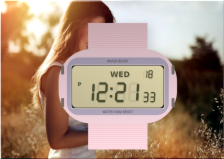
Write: {"hour": 12, "minute": 21, "second": 33}
